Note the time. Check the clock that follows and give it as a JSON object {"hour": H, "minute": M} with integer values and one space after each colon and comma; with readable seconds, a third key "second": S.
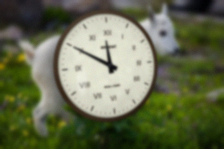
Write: {"hour": 11, "minute": 50}
